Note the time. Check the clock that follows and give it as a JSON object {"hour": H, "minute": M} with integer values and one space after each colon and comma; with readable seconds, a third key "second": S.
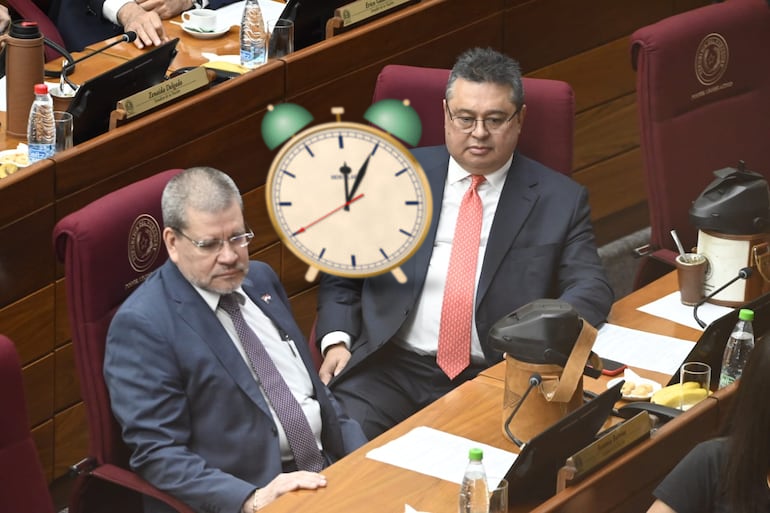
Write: {"hour": 12, "minute": 4, "second": 40}
